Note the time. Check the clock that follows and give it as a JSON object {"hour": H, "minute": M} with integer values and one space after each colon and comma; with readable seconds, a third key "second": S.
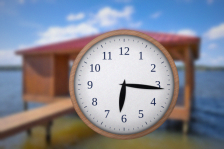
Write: {"hour": 6, "minute": 16}
